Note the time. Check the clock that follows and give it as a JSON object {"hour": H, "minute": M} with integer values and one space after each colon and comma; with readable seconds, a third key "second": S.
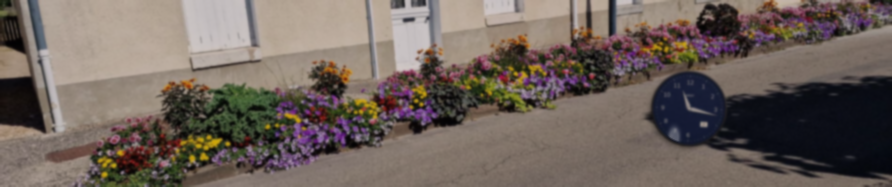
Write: {"hour": 11, "minute": 17}
